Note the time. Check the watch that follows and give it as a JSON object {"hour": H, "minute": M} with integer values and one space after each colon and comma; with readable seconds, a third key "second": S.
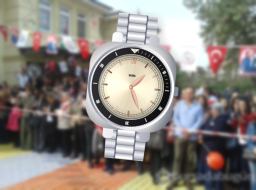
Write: {"hour": 1, "minute": 26}
